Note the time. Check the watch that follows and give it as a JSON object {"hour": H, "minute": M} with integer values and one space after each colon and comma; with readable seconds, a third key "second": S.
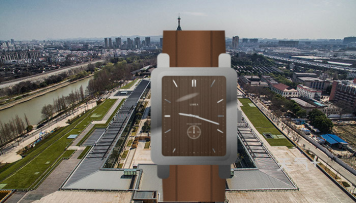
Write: {"hour": 9, "minute": 18}
